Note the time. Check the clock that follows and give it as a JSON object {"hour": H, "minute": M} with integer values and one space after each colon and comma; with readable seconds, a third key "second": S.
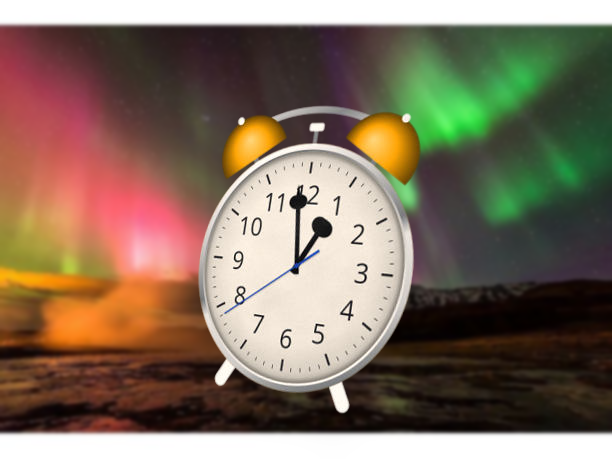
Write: {"hour": 12, "minute": 58, "second": 39}
